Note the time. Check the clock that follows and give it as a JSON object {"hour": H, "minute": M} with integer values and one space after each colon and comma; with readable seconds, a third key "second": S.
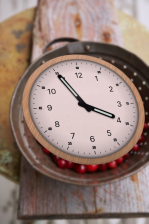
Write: {"hour": 3, "minute": 55}
